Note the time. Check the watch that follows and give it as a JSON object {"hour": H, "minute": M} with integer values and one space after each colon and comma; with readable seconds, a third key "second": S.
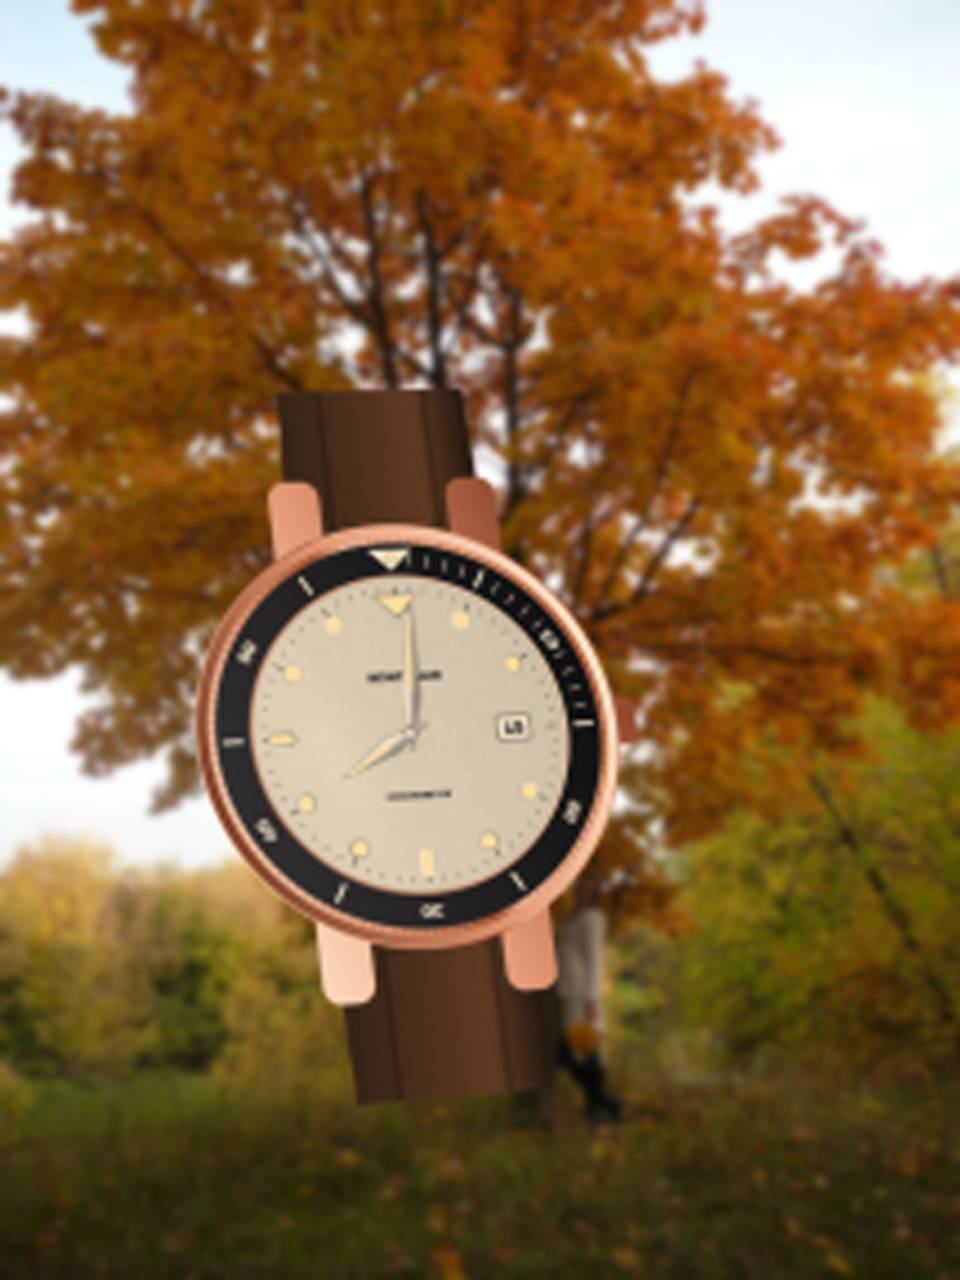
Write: {"hour": 8, "minute": 1}
